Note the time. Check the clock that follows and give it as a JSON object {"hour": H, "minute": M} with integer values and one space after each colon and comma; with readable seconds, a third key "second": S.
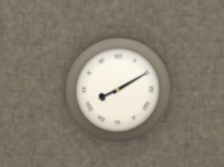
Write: {"hour": 8, "minute": 10}
